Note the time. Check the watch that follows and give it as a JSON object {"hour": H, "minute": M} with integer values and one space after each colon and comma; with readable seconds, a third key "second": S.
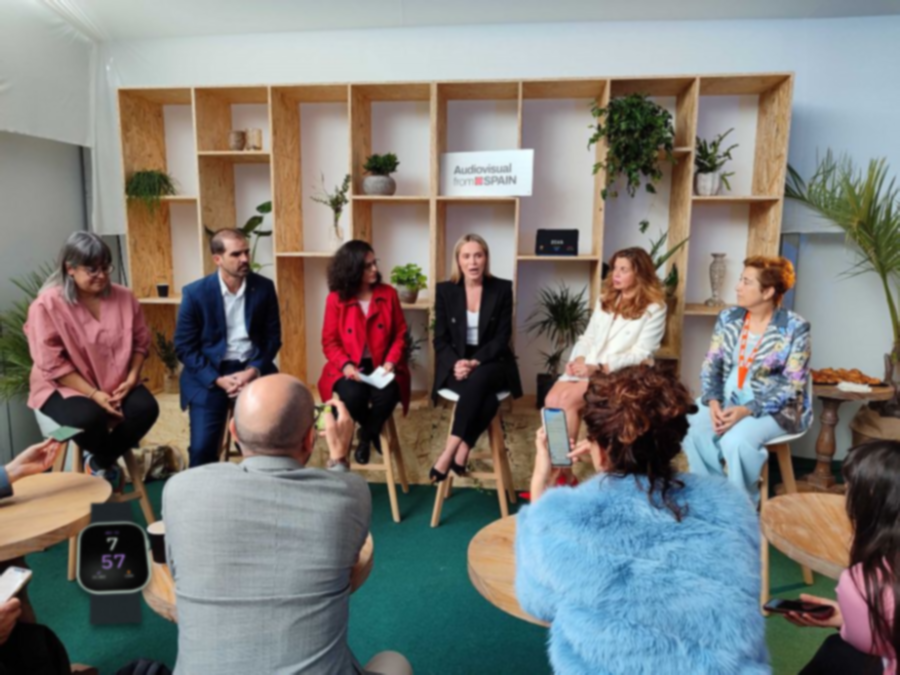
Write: {"hour": 7, "minute": 57}
